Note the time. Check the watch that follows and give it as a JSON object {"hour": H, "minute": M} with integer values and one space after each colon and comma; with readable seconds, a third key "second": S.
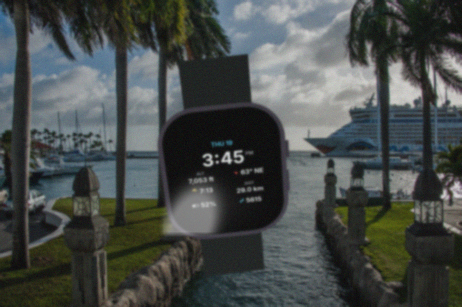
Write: {"hour": 3, "minute": 45}
